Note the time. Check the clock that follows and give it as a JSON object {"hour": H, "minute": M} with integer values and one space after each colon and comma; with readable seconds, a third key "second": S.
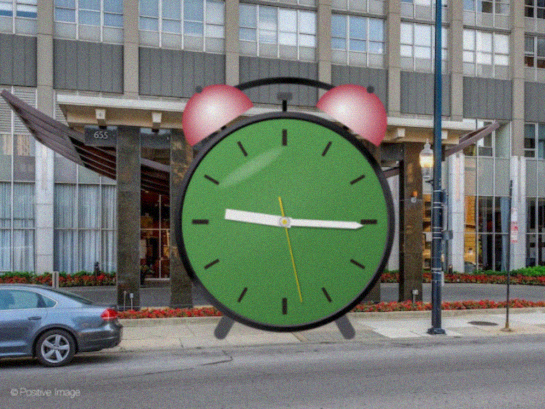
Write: {"hour": 9, "minute": 15, "second": 28}
